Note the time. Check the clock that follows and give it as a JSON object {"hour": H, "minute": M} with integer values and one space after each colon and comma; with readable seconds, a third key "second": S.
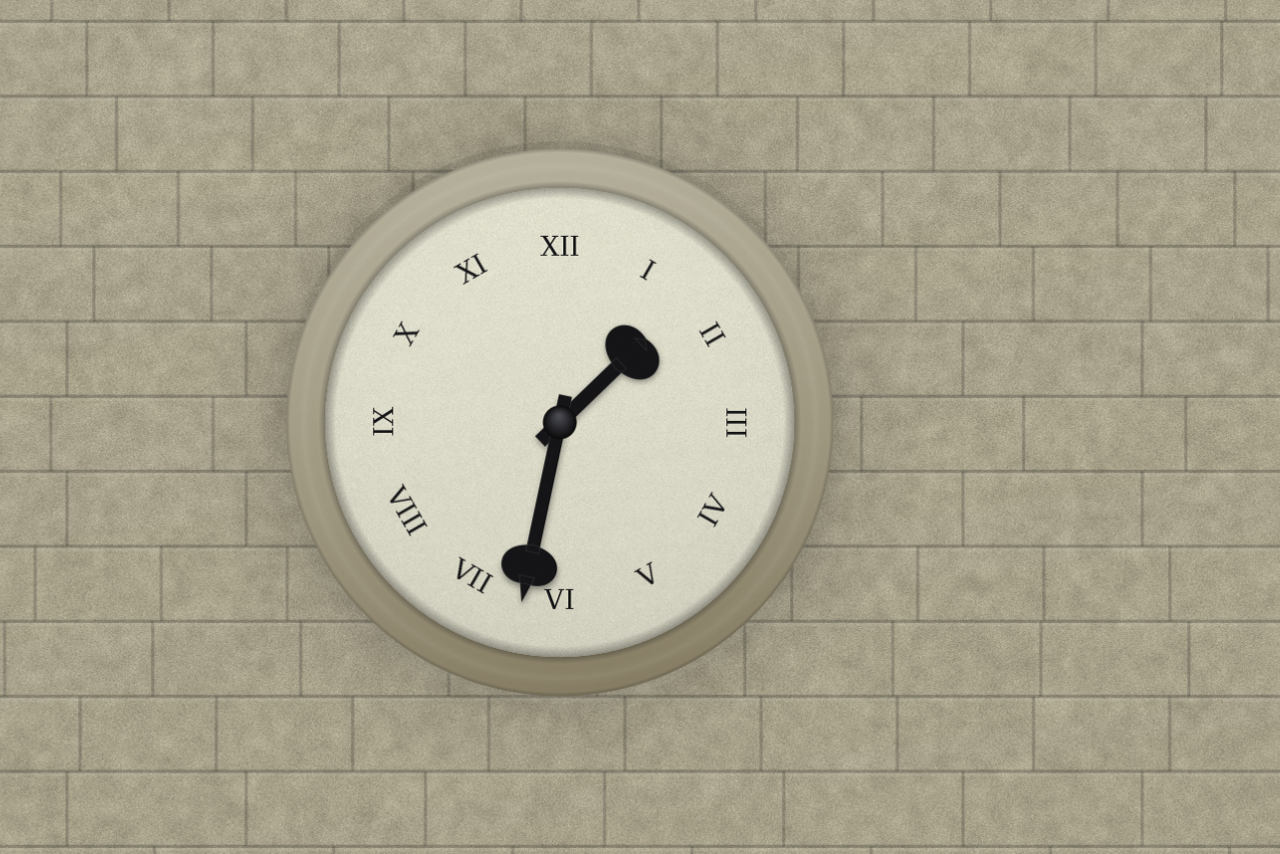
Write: {"hour": 1, "minute": 32}
